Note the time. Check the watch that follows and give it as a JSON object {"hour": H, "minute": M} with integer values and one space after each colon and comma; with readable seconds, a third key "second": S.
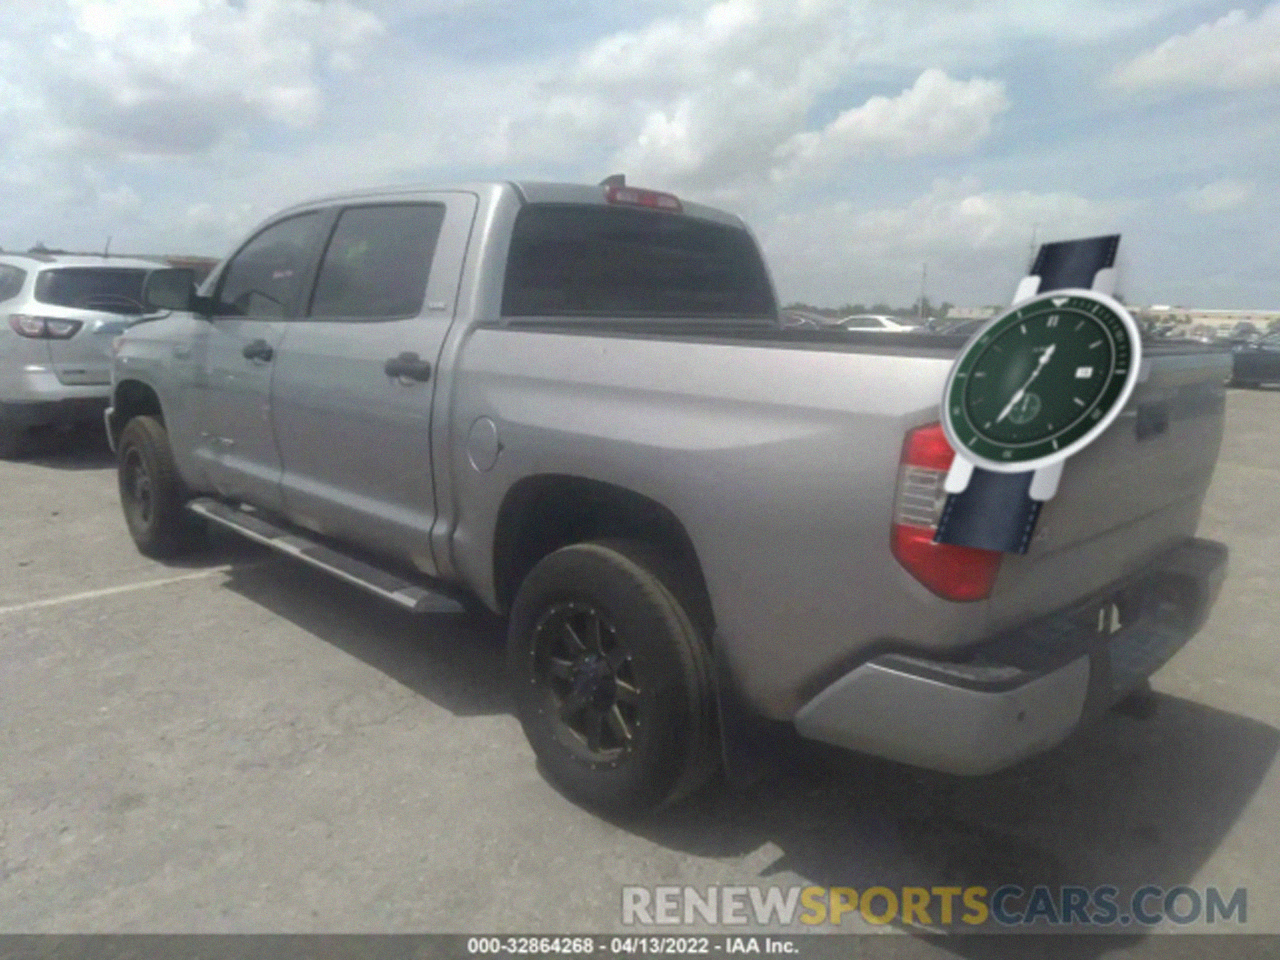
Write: {"hour": 12, "minute": 34}
